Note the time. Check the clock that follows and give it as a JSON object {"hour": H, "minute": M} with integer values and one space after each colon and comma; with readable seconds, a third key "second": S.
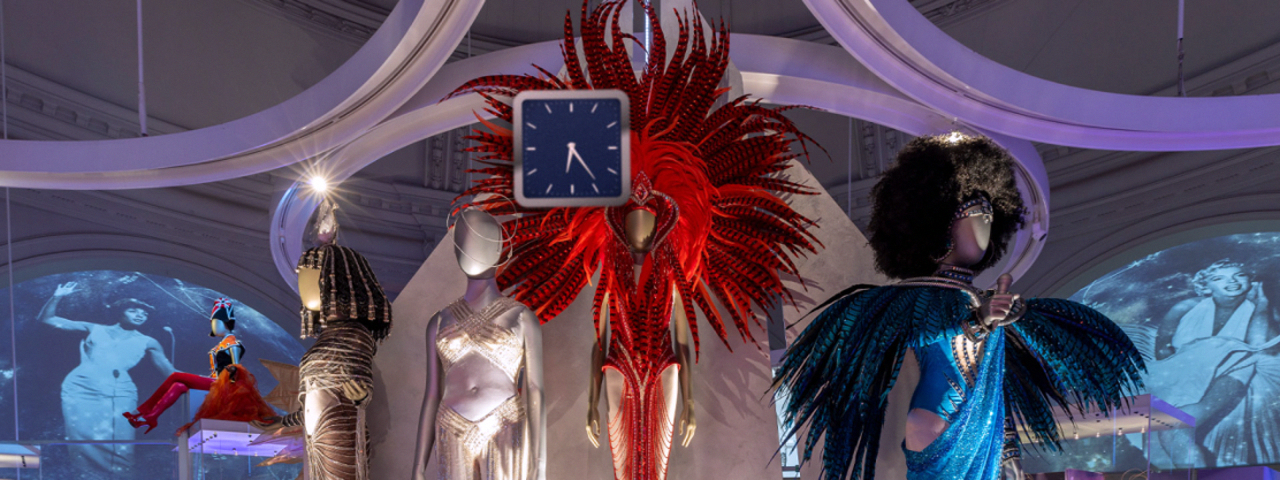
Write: {"hour": 6, "minute": 24}
